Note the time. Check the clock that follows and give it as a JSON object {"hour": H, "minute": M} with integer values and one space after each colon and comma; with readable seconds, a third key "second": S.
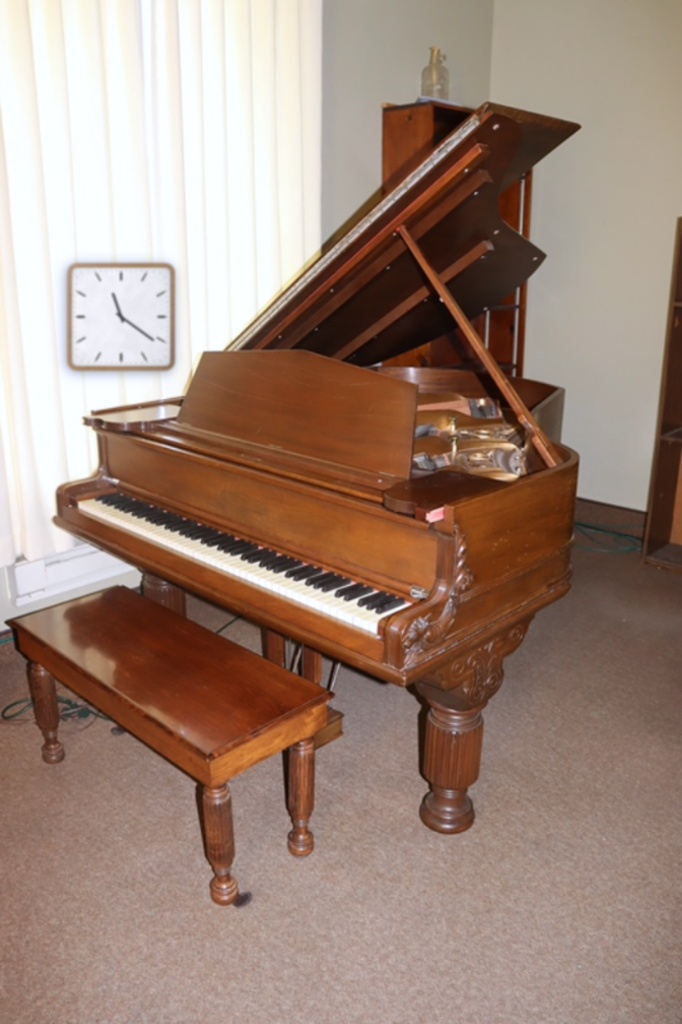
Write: {"hour": 11, "minute": 21}
